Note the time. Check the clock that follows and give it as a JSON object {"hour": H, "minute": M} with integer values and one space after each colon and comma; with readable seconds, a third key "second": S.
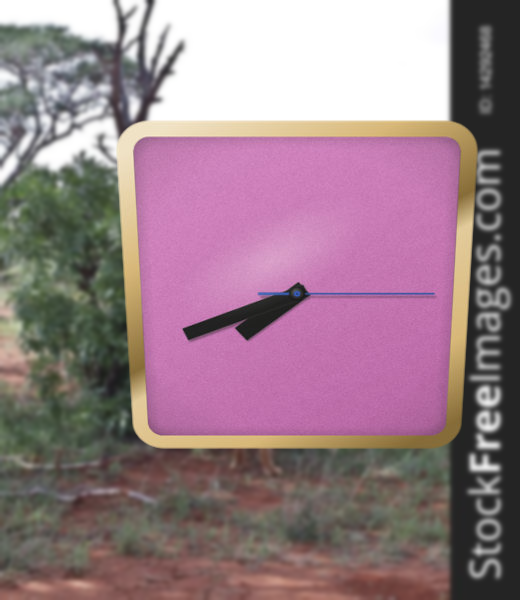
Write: {"hour": 7, "minute": 41, "second": 15}
